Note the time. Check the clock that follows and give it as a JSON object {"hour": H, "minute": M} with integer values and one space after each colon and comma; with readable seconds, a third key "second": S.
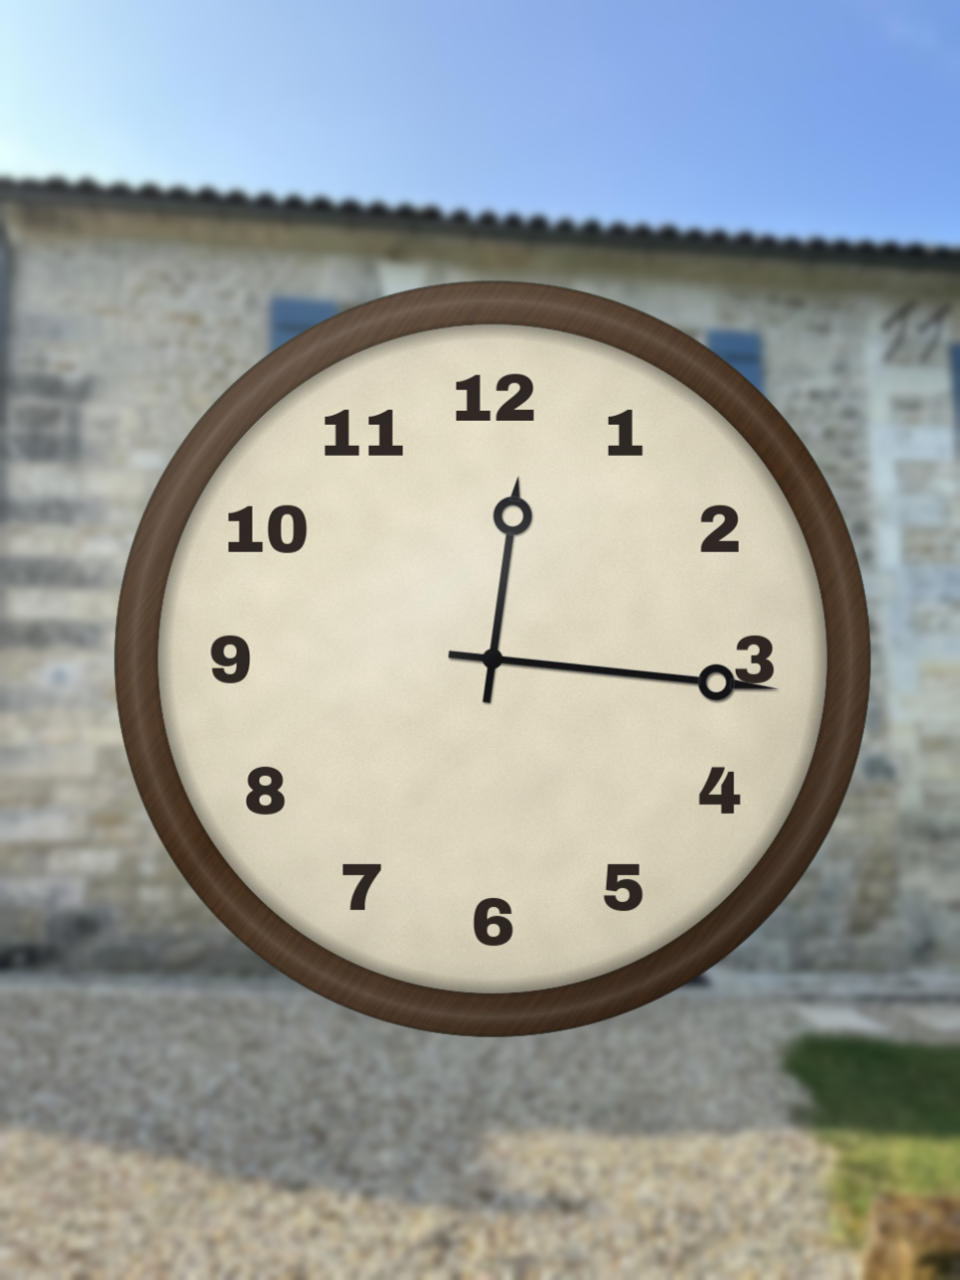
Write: {"hour": 12, "minute": 16}
